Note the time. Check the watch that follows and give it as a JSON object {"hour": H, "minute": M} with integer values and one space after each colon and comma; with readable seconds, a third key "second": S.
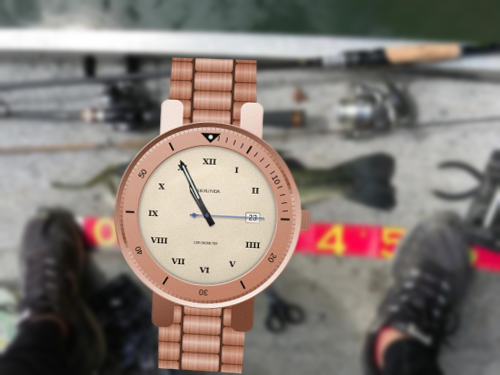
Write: {"hour": 10, "minute": 55, "second": 15}
